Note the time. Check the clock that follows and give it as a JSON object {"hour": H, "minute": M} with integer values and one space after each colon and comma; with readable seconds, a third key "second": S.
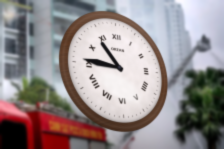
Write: {"hour": 10, "minute": 46}
